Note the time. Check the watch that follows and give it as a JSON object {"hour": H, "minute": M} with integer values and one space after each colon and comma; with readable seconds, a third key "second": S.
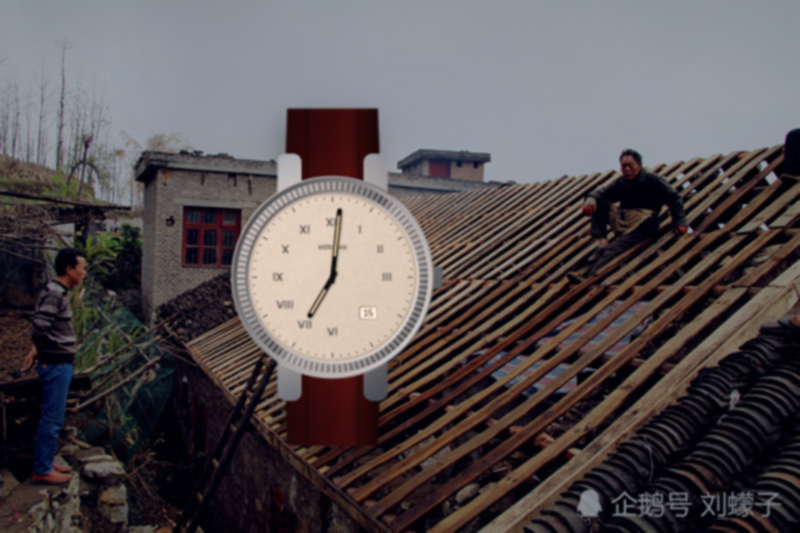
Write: {"hour": 7, "minute": 1}
